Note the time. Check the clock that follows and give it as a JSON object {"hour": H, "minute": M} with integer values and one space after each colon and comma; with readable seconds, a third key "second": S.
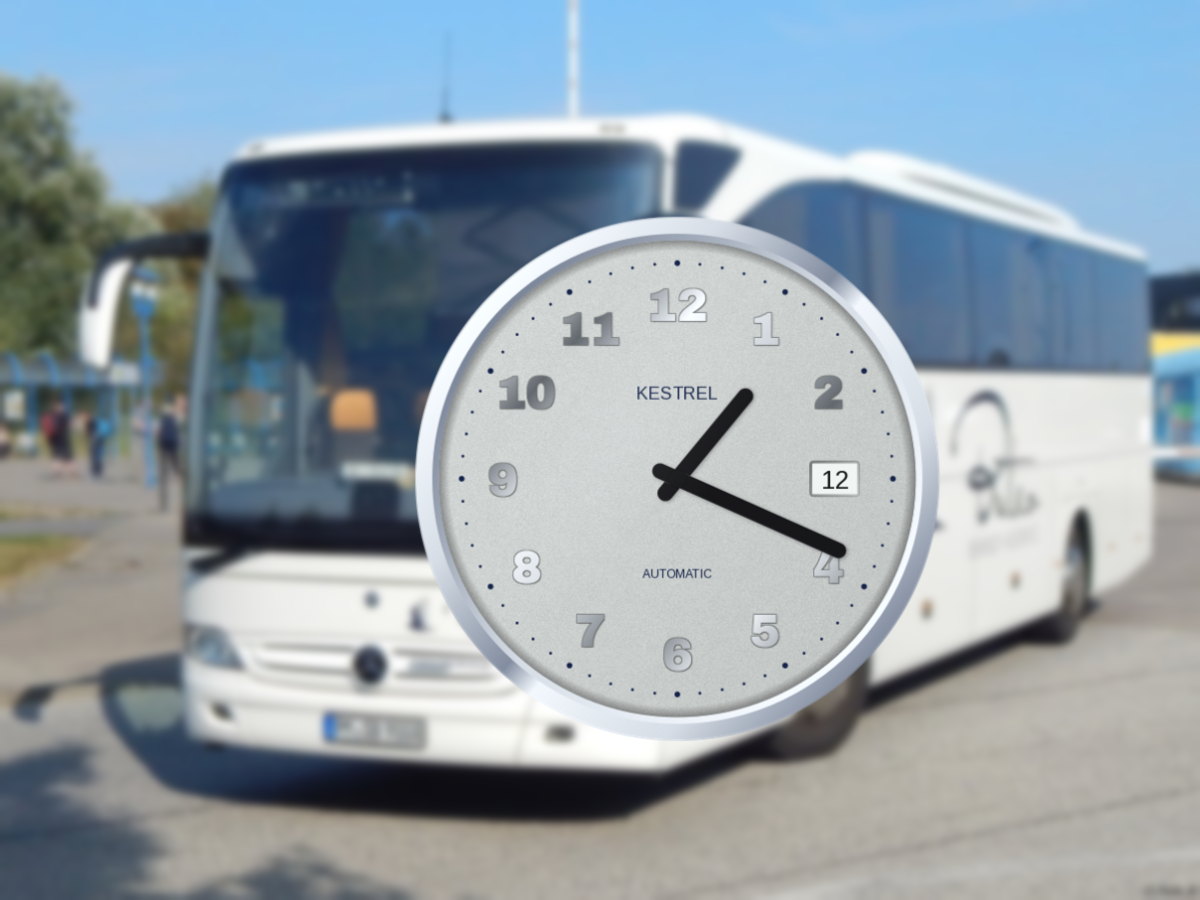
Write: {"hour": 1, "minute": 19}
